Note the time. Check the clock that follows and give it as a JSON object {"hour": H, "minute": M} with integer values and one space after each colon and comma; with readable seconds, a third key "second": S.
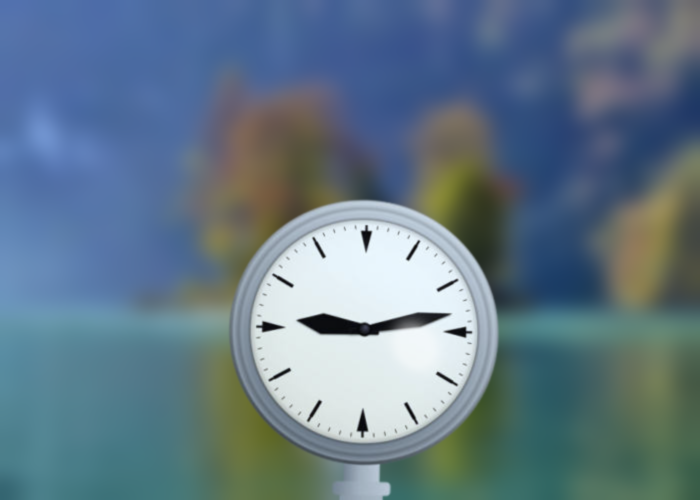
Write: {"hour": 9, "minute": 13}
